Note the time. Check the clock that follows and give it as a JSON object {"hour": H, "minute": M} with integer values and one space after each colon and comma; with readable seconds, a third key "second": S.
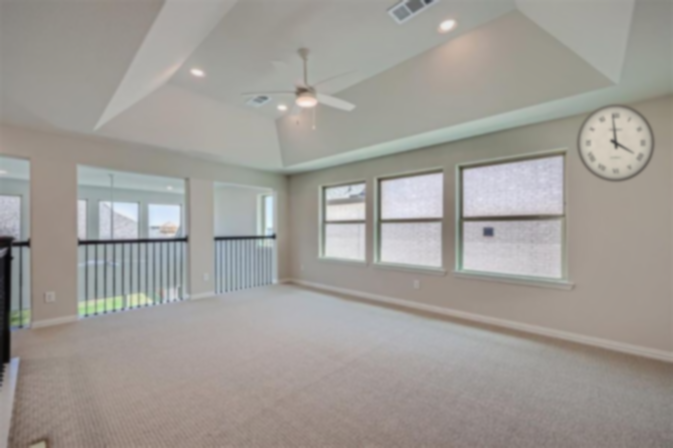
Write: {"hour": 3, "minute": 59}
